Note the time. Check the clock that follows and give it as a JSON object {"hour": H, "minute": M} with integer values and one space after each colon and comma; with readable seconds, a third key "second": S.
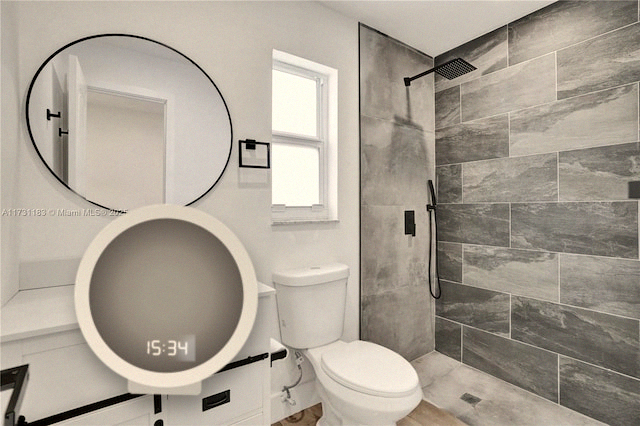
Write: {"hour": 15, "minute": 34}
